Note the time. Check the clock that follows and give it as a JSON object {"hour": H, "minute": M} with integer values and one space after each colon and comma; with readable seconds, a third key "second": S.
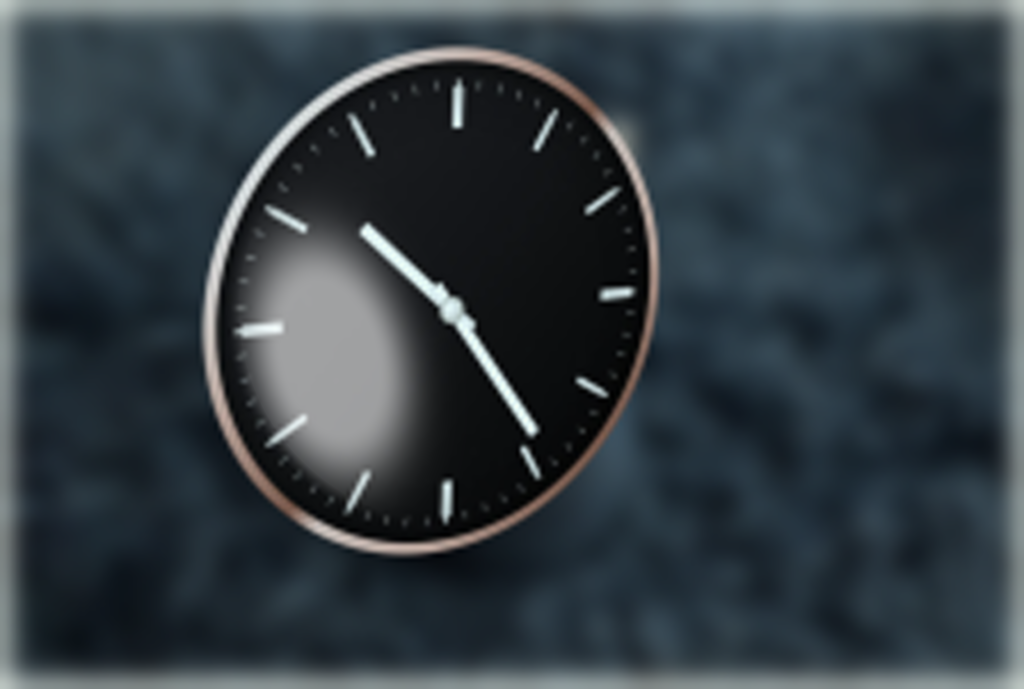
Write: {"hour": 10, "minute": 24}
